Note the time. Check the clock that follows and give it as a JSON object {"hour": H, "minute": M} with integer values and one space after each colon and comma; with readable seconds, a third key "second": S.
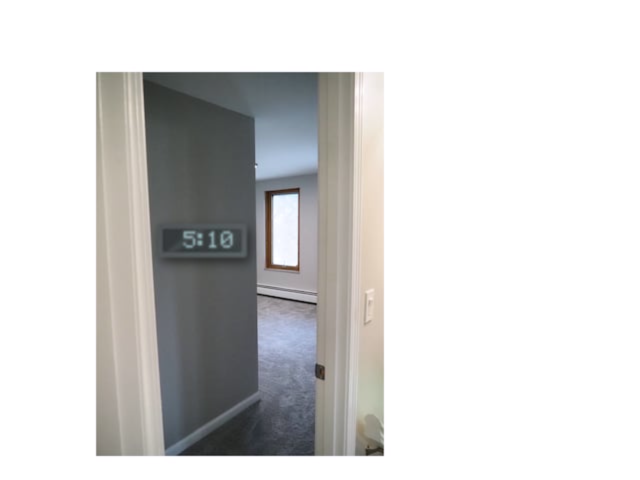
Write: {"hour": 5, "minute": 10}
